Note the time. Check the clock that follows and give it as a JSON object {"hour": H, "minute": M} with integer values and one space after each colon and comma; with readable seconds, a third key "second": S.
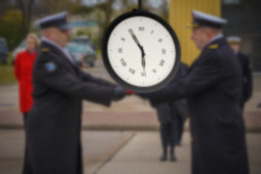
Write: {"hour": 5, "minute": 55}
